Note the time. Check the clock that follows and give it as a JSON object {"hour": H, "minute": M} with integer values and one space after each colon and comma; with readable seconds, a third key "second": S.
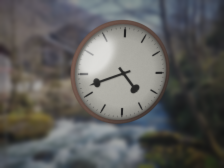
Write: {"hour": 4, "minute": 42}
